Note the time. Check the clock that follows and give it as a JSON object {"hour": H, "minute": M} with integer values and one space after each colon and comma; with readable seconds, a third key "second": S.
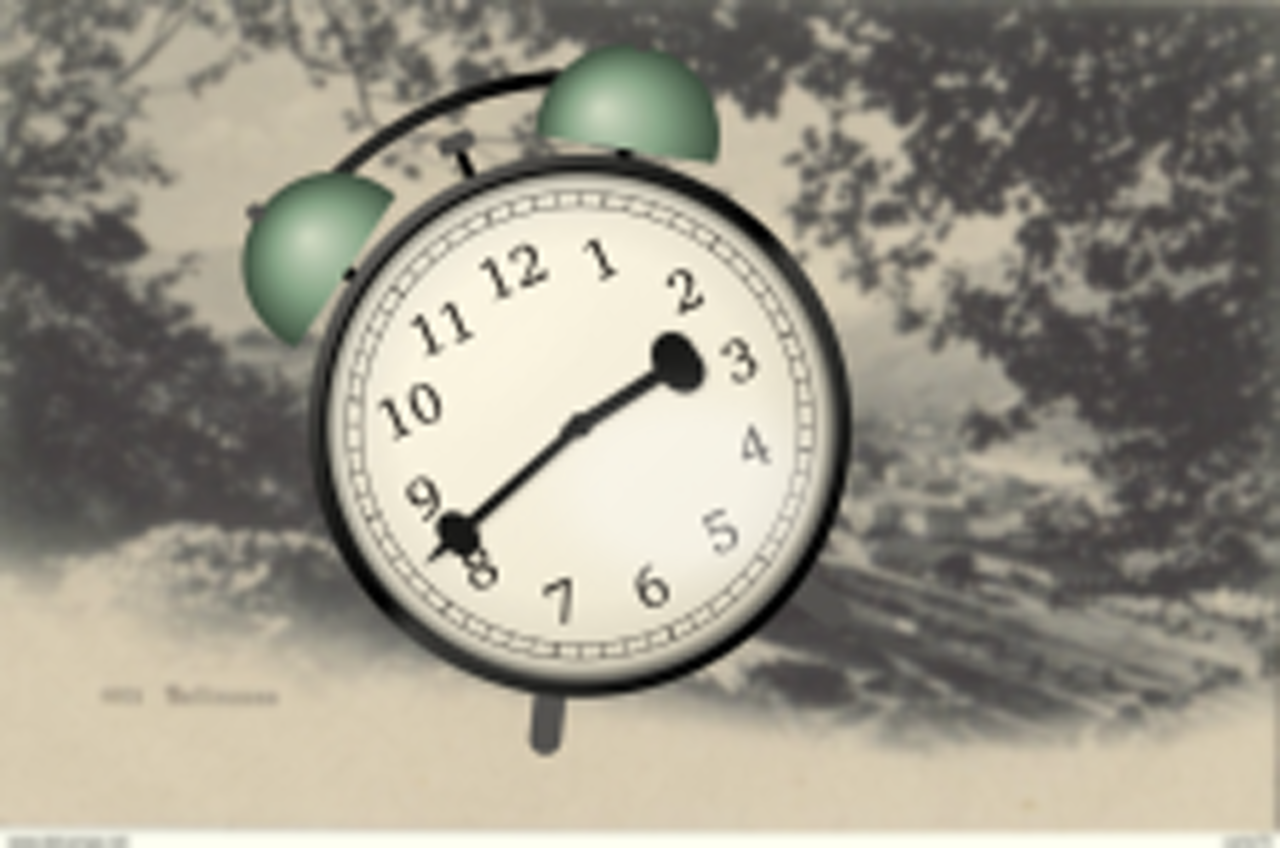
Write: {"hour": 2, "minute": 42}
